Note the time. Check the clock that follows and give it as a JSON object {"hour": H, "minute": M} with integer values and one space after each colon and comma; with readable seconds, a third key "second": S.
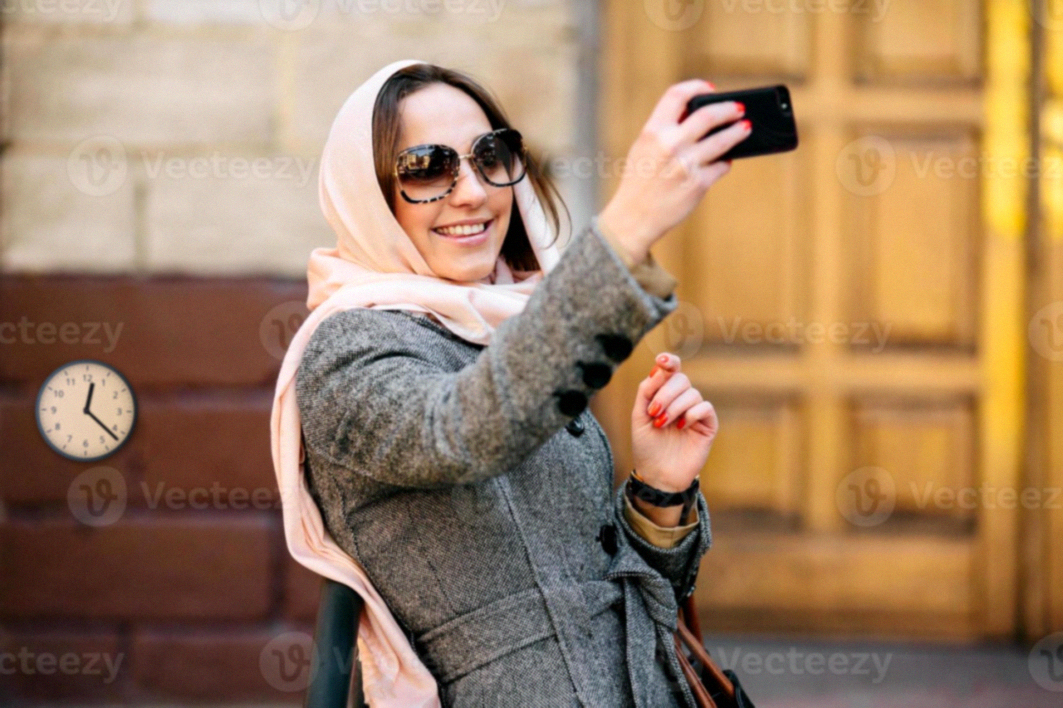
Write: {"hour": 12, "minute": 22}
